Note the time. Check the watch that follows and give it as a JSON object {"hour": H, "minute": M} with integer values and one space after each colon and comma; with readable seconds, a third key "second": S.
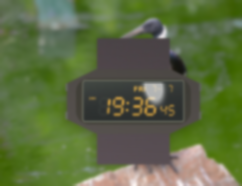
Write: {"hour": 19, "minute": 36}
